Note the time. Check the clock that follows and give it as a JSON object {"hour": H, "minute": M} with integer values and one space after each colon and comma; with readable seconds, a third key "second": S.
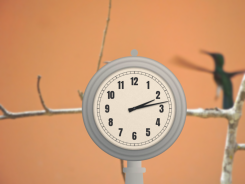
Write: {"hour": 2, "minute": 13}
